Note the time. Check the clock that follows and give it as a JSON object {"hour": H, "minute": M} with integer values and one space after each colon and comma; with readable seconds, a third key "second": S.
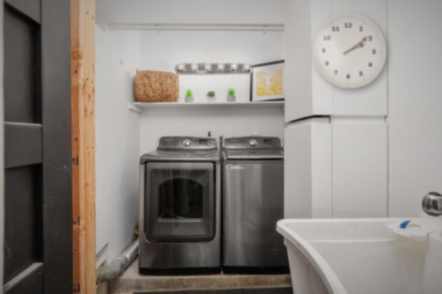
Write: {"hour": 2, "minute": 9}
